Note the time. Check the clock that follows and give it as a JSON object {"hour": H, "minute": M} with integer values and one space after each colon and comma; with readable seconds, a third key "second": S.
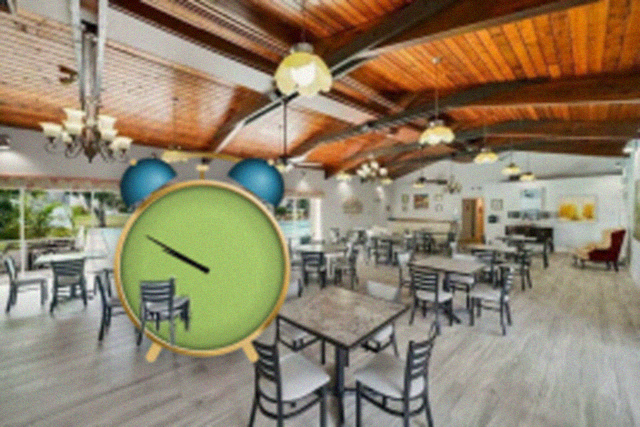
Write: {"hour": 9, "minute": 50}
